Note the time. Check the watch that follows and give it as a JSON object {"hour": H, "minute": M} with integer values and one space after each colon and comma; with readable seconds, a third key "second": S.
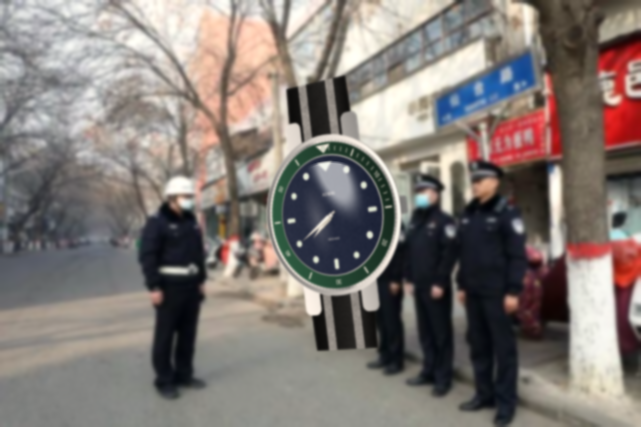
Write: {"hour": 7, "minute": 40}
